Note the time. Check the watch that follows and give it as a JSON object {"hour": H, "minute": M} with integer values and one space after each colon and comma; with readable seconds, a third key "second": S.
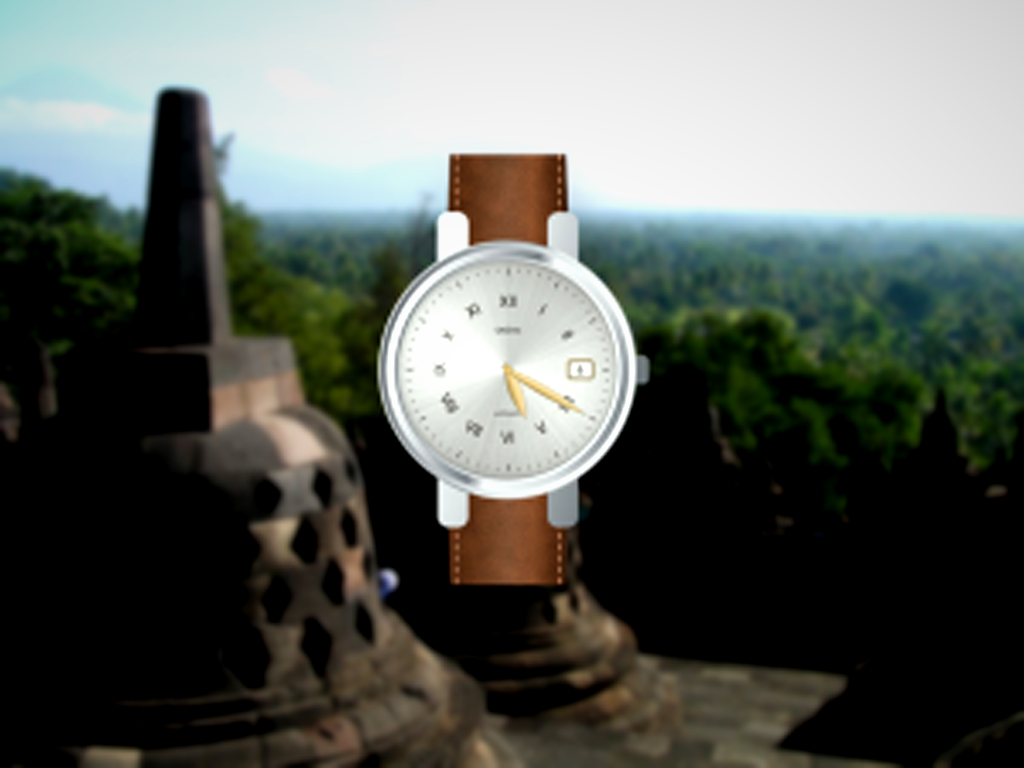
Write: {"hour": 5, "minute": 20}
